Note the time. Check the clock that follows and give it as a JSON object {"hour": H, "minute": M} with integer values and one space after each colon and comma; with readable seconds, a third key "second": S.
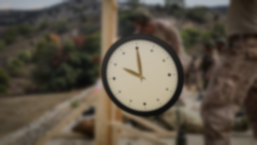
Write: {"hour": 10, "minute": 0}
